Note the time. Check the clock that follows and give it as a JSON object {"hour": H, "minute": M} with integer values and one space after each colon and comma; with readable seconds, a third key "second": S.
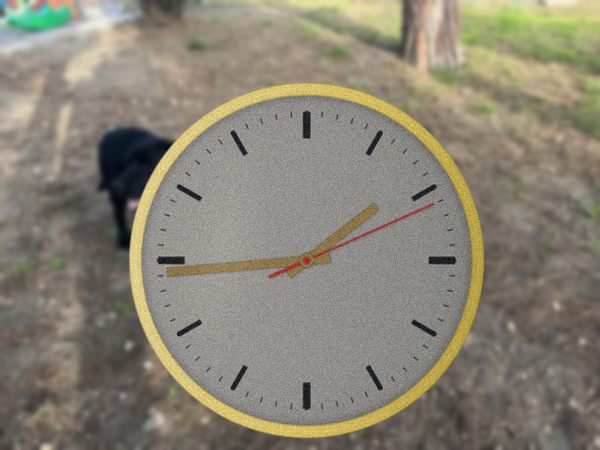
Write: {"hour": 1, "minute": 44, "second": 11}
